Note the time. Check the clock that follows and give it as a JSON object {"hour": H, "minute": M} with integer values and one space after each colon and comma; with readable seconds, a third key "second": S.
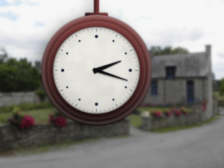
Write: {"hour": 2, "minute": 18}
